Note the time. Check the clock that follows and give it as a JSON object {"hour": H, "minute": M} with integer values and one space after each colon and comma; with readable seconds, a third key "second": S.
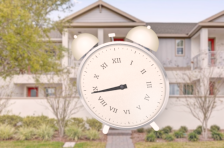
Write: {"hour": 8, "minute": 44}
